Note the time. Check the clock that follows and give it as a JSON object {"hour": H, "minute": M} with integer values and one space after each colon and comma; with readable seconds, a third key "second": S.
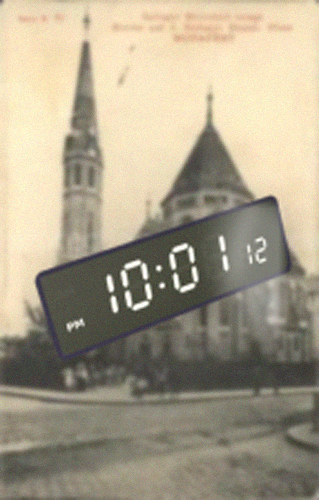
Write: {"hour": 10, "minute": 1, "second": 12}
